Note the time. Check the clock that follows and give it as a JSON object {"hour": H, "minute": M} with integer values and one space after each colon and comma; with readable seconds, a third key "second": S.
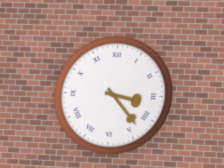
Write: {"hour": 3, "minute": 23}
